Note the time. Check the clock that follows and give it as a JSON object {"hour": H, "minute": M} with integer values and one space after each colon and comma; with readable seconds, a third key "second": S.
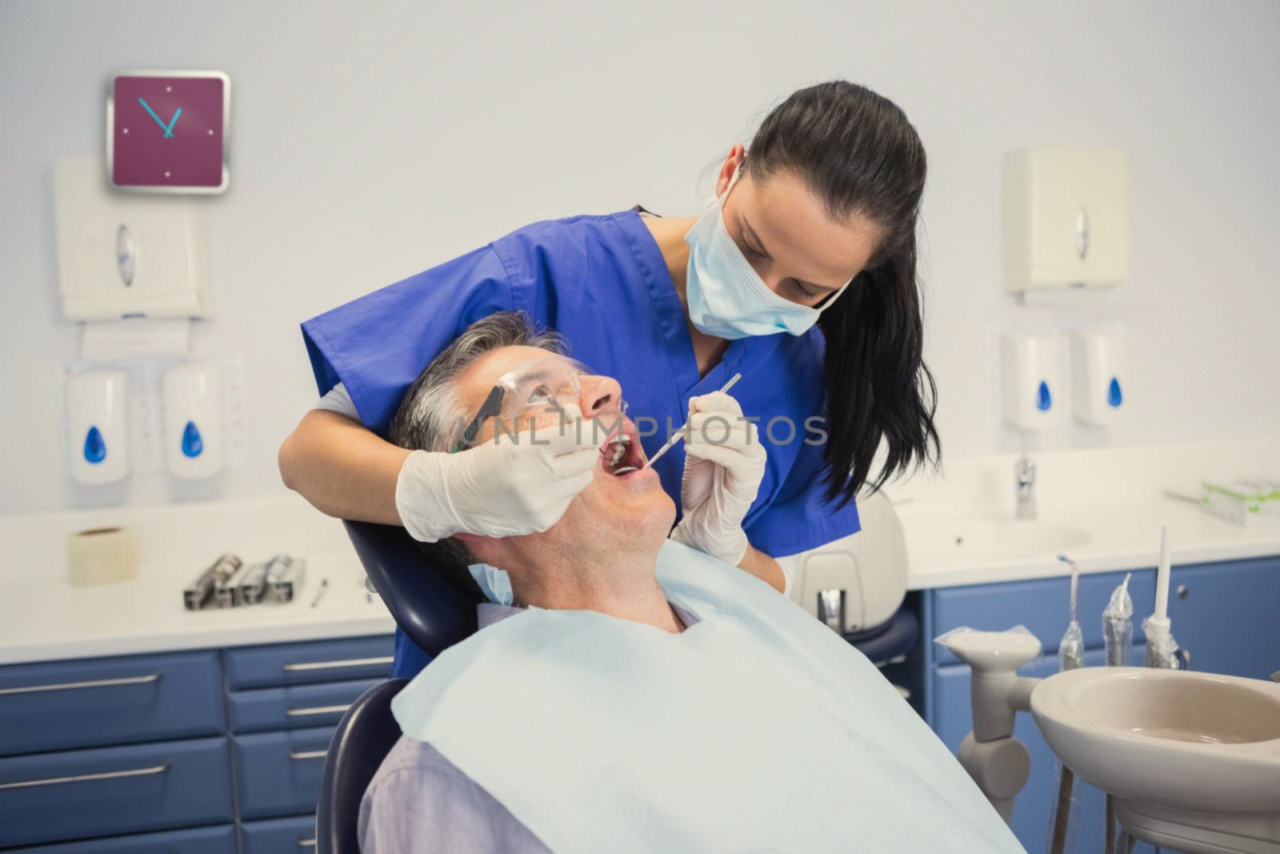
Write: {"hour": 12, "minute": 53}
